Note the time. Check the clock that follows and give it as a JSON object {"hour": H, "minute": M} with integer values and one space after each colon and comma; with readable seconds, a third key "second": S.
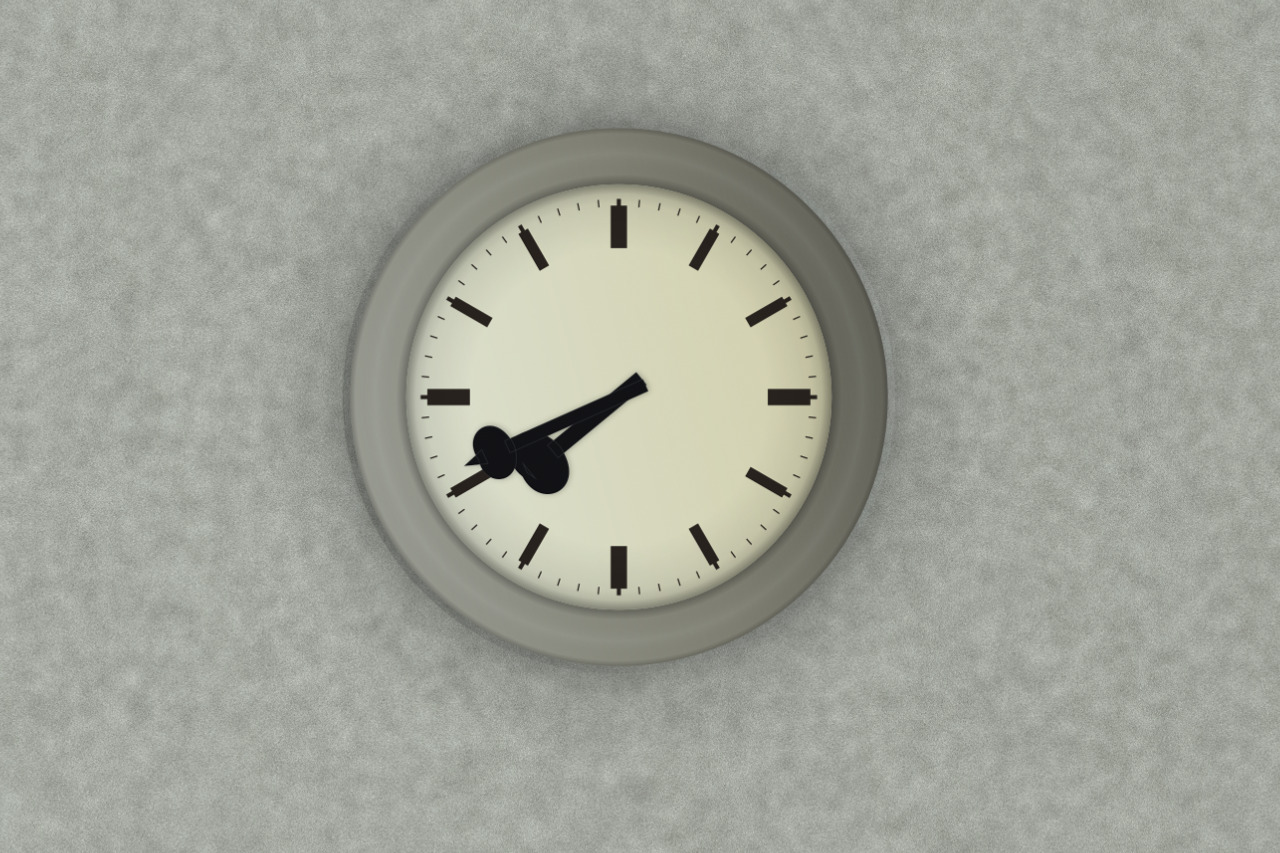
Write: {"hour": 7, "minute": 41}
